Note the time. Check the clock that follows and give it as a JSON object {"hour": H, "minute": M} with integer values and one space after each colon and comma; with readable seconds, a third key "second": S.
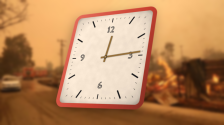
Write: {"hour": 12, "minute": 14}
